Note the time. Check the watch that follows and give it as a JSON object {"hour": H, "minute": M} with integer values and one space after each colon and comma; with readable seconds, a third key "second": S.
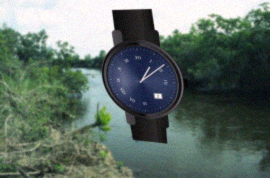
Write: {"hour": 1, "minute": 9}
